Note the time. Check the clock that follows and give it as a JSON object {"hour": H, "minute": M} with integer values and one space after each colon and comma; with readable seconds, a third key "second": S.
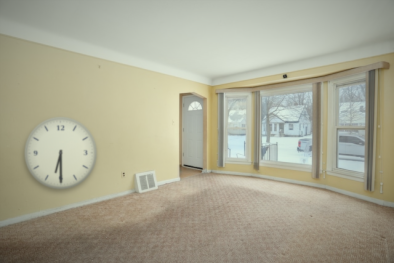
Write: {"hour": 6, "minute": 30}
